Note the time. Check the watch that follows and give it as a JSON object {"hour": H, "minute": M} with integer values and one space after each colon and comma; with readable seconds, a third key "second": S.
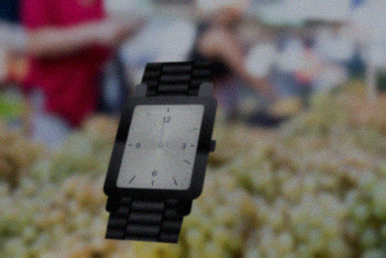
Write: {"hour": 3, "minute": 59}
